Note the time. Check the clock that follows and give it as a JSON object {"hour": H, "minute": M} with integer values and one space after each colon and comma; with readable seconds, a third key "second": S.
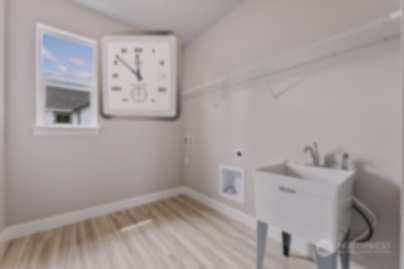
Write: {"hour": 11, "minute": 52}
